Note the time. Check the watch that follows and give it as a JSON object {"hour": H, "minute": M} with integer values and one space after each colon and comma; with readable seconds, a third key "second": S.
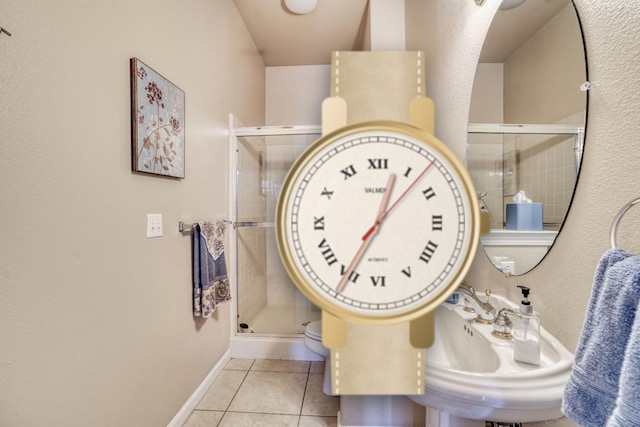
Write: {"hour": 12, "minute": 35, "second": 7}
